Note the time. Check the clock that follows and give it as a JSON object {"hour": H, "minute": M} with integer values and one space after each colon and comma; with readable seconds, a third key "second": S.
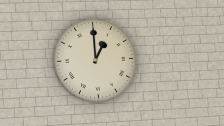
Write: {"hour": 1, "minute": 0}
